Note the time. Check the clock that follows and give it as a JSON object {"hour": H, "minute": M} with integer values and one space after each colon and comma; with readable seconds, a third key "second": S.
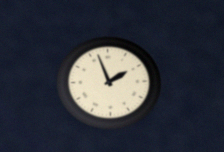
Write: {"hour": 1, "minute": 57}
